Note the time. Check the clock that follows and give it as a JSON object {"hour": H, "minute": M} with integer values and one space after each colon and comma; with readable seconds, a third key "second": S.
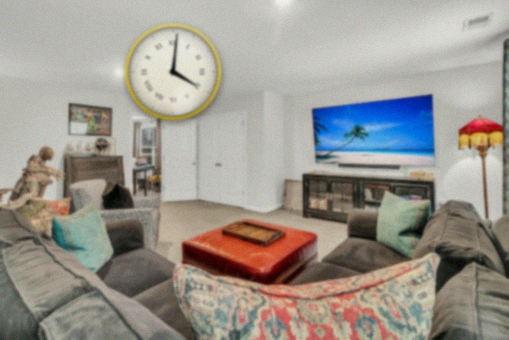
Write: {"hour": 4, "minute": 1}
